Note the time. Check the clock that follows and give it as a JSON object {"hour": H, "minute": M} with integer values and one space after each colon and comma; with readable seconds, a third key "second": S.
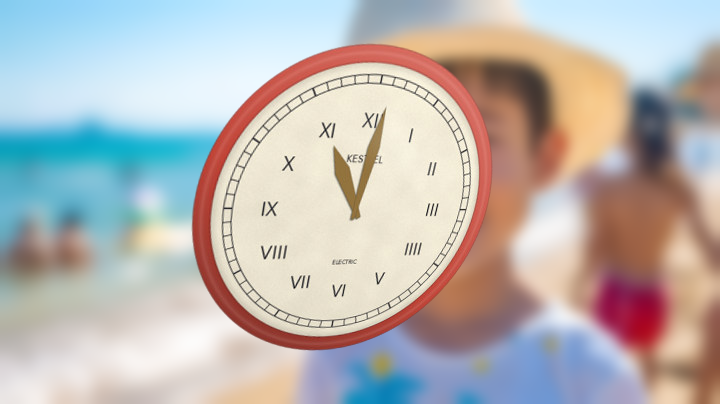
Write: {"hour": 11, "minute": 1}
